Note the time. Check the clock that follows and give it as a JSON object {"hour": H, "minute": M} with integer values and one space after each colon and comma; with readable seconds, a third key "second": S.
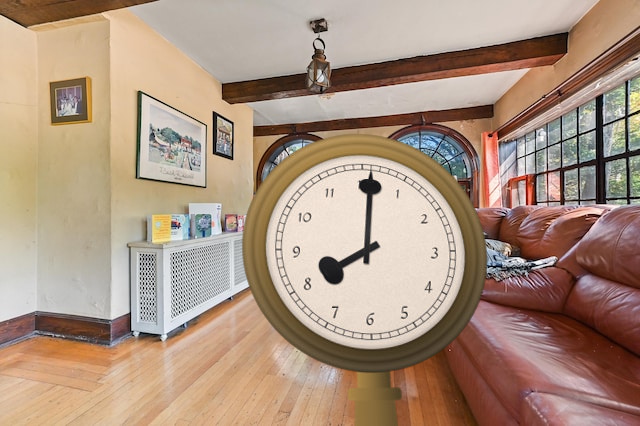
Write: {"hour": 8, "minute": 1}
